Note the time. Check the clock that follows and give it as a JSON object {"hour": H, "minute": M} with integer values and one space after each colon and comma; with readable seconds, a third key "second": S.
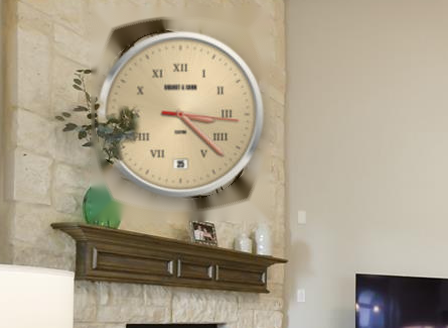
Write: {"hour": 3, "minute": 22, "second": 16}
